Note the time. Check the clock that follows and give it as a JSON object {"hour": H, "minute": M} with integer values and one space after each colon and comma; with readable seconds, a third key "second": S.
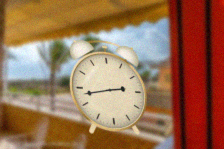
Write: {"hour": 2, "minute": 43}
